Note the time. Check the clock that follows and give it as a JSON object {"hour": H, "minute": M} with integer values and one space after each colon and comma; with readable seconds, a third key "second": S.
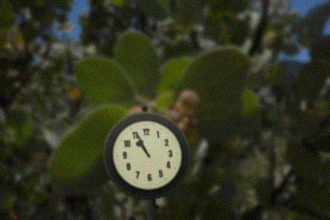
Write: {"hour": 10, "minute": 56}
